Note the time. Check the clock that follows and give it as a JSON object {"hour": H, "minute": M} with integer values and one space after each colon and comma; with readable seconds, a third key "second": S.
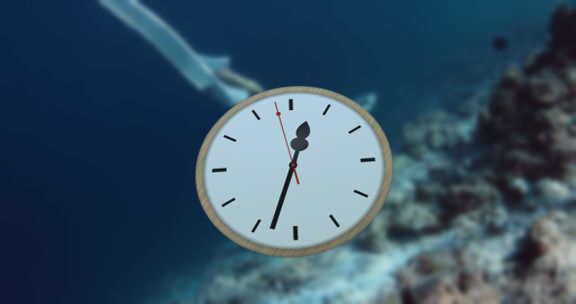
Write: {"hour": 12, "minute": 32, "second": 58}
